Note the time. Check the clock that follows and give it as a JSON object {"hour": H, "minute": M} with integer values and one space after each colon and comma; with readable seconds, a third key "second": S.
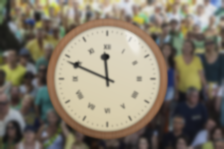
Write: {"hour": 11, "minute": 49}
